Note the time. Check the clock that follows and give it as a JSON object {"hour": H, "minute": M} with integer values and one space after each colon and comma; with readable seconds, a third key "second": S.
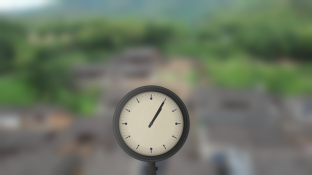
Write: {"hour": 1, "minute": 5}
